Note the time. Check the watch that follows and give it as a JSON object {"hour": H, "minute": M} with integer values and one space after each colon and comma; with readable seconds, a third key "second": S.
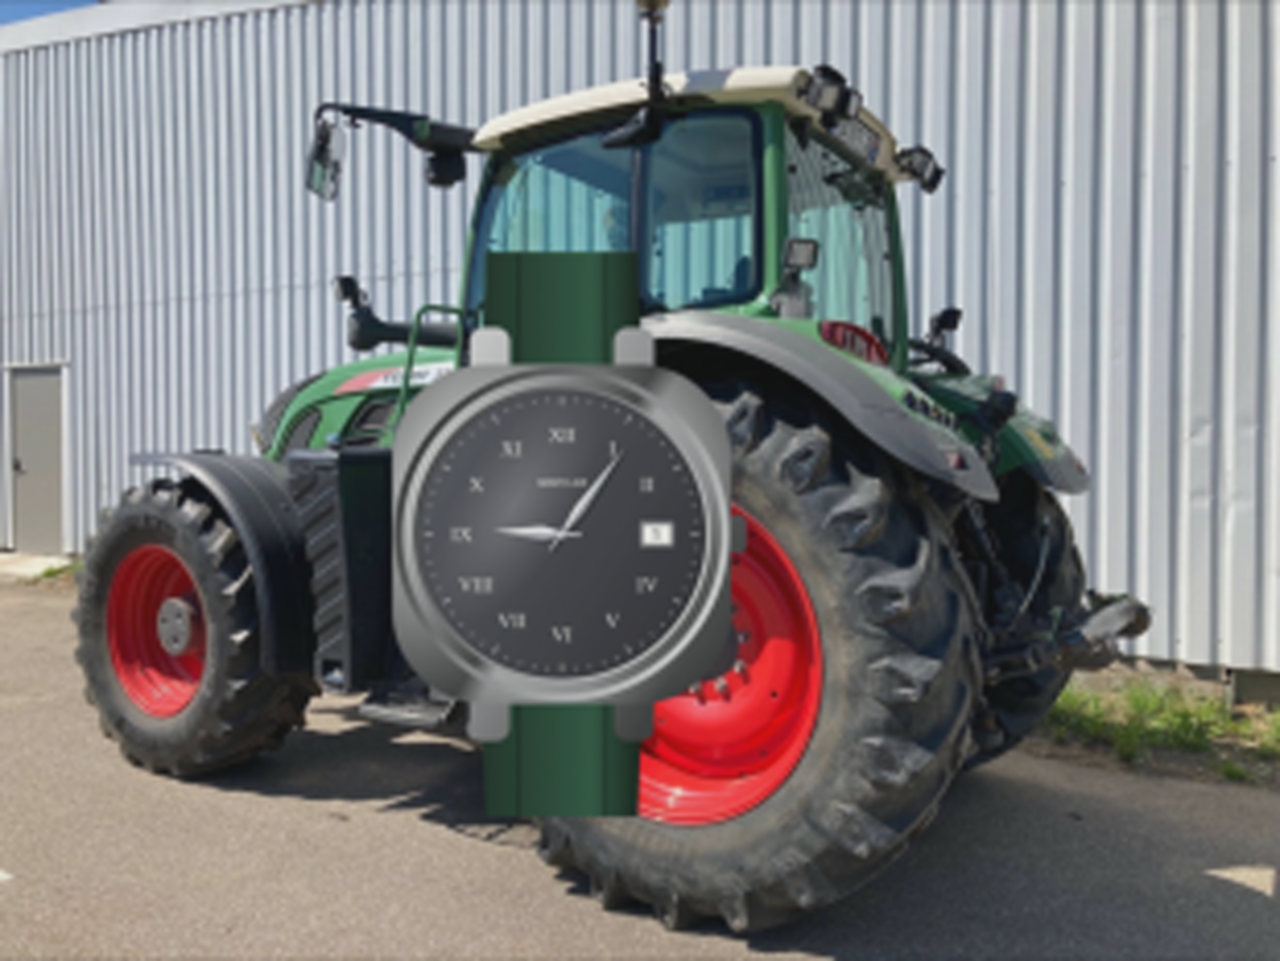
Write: {"hour": 9, "minute": 6}
